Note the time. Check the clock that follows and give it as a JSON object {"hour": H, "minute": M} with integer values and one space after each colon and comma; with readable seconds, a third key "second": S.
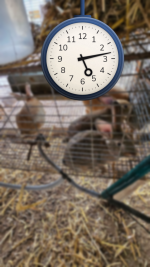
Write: {"hour": 5, "minute": 13}
